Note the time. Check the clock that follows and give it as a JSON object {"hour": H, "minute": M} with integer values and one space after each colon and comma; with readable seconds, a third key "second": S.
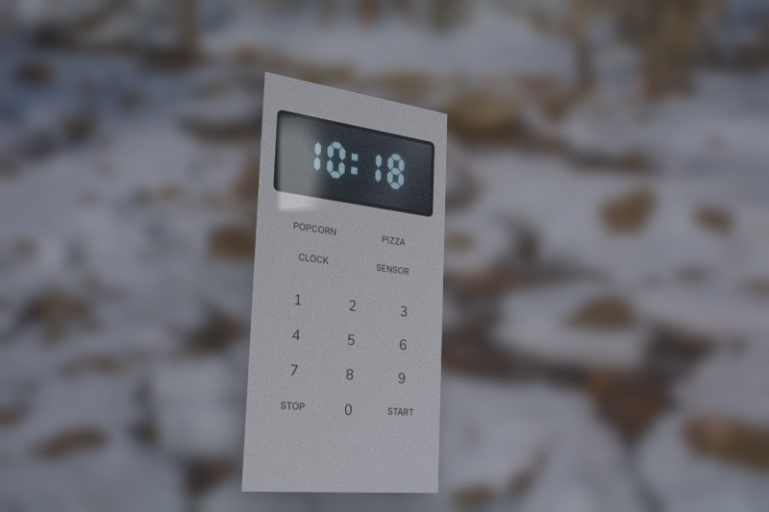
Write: {"hour": 10, "minute": 18}
